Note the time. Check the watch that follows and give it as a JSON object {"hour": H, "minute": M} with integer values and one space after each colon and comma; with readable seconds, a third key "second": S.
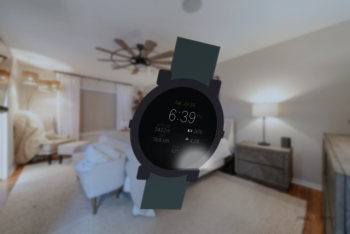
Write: {"hour": 6, "minute": 39}
